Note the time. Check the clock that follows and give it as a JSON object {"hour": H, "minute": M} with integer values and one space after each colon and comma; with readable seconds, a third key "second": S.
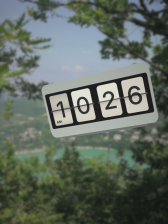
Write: {"hour": 10, "minute": 26}
